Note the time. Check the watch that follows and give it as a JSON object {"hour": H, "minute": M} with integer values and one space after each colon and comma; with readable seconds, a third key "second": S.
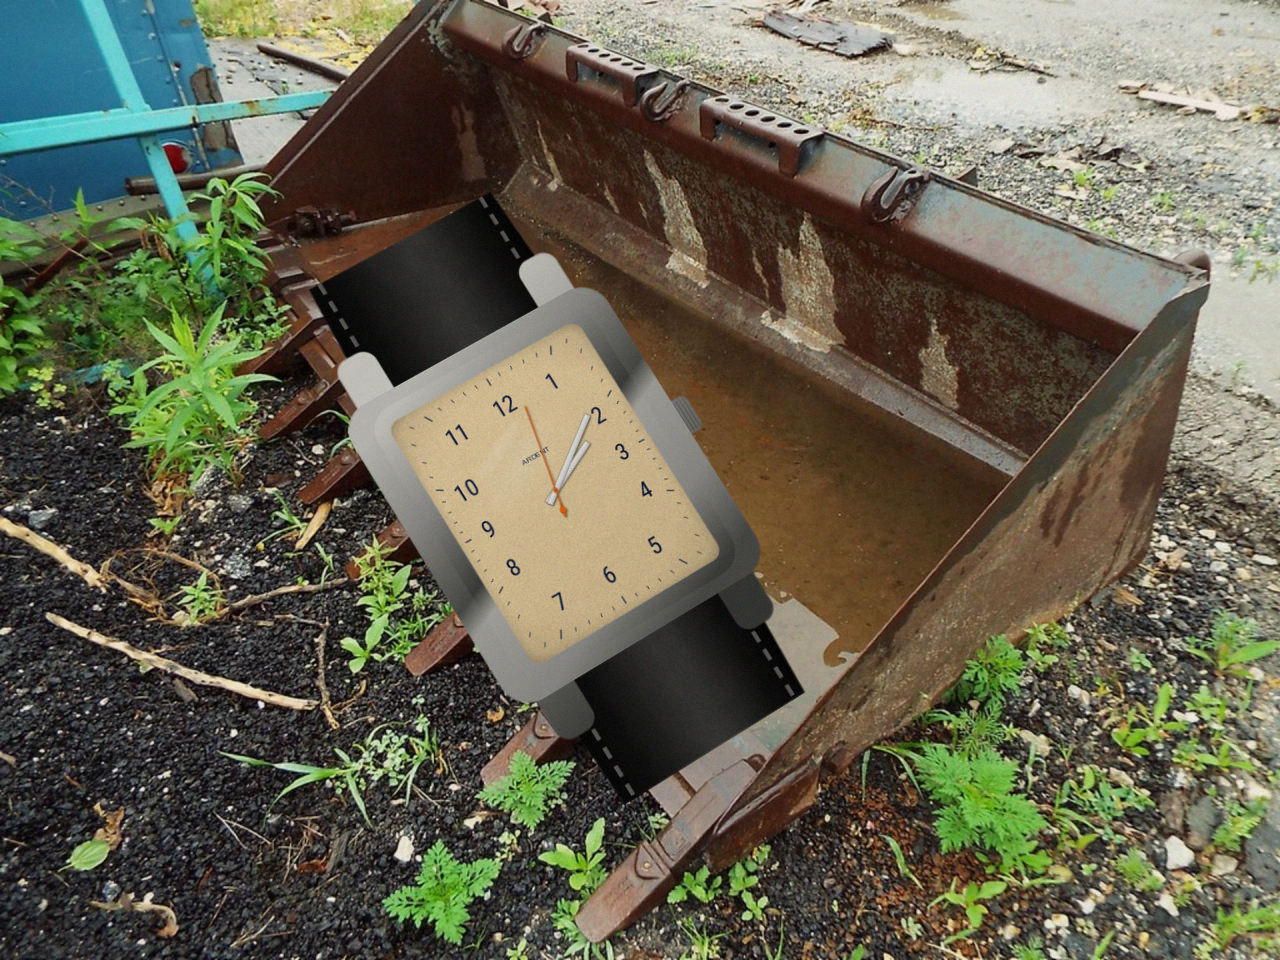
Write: {"hour": 2, "minute": 9, "second": 2}
